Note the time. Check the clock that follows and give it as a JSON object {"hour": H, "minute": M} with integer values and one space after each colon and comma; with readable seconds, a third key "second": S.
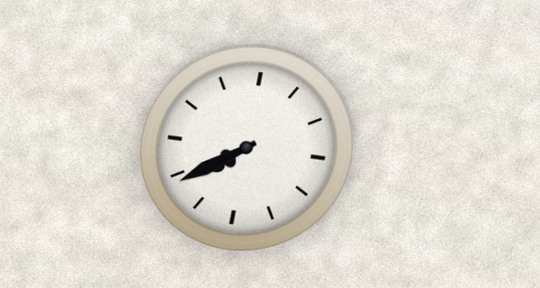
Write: {"hour": 7, "minute": 39}
